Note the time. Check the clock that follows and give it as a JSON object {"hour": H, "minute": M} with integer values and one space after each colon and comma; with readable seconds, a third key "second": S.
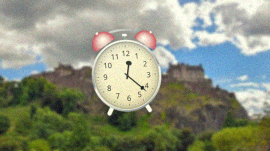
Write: {"hour": 12, "minute": 22}
